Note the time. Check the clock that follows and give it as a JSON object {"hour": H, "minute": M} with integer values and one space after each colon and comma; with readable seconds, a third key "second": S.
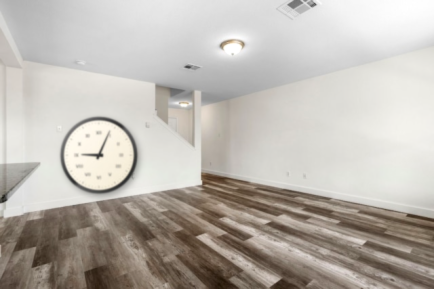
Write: {"hour": 9, "minute": 4}
